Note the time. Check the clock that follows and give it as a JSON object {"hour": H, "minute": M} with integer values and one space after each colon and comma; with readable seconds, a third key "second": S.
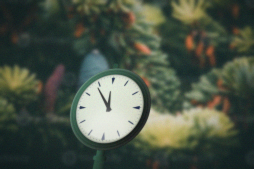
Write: {"hour": 11, "minute": 54}
